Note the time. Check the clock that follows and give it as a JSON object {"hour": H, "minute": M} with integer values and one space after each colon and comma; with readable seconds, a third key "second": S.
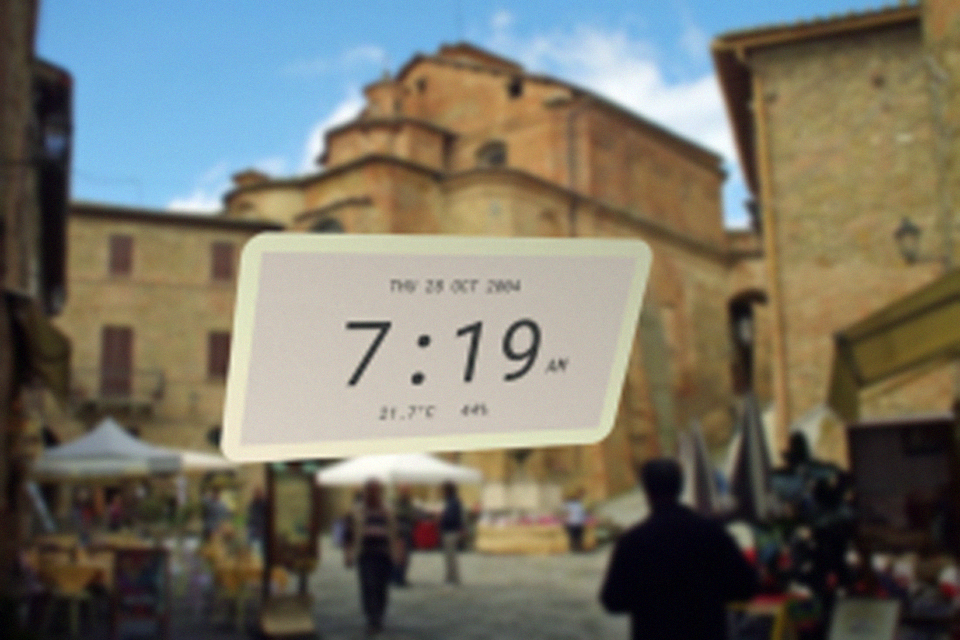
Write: {"hour": 7, "minute": 19}
